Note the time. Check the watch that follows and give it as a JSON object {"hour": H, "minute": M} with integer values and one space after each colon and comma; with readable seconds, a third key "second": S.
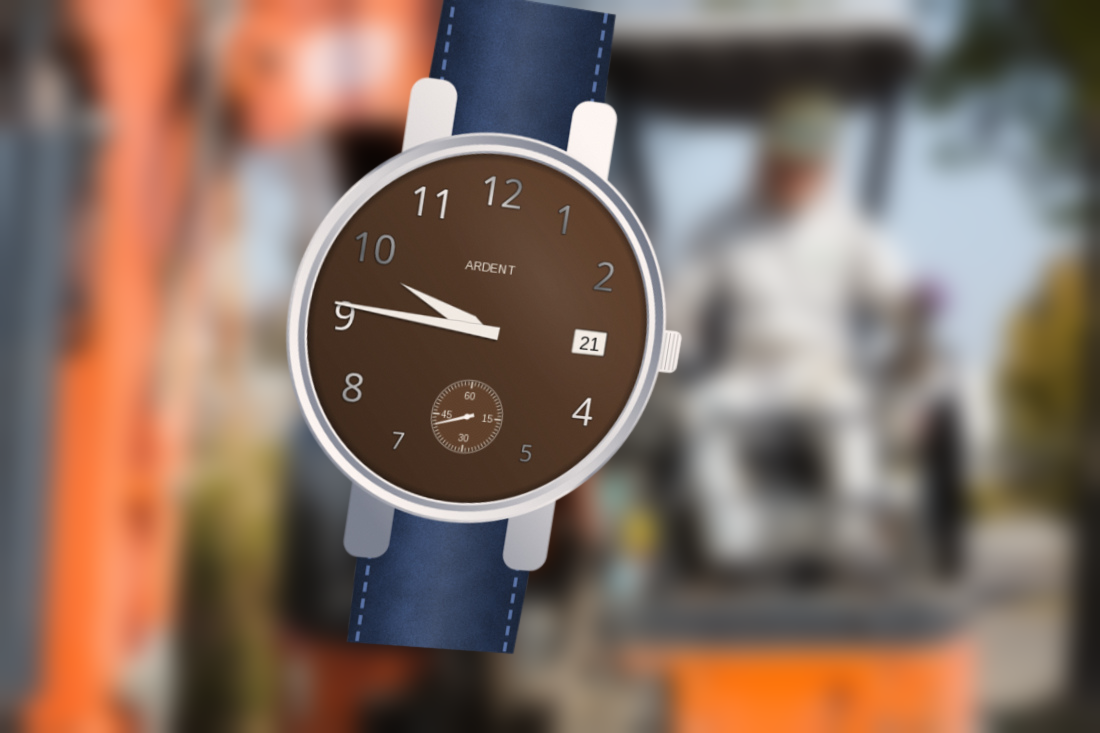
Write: {"hour": 9, "minute": 45, "second": 42}
